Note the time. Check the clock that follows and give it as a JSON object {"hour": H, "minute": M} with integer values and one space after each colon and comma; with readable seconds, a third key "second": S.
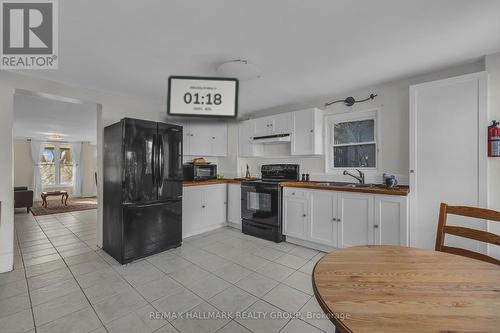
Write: {"hour": 1, "minute": 18}
